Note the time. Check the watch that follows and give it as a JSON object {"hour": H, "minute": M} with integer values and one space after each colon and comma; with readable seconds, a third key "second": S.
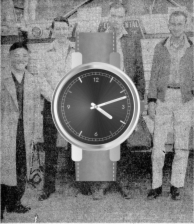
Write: {"hour": 4, "minute": 12}
